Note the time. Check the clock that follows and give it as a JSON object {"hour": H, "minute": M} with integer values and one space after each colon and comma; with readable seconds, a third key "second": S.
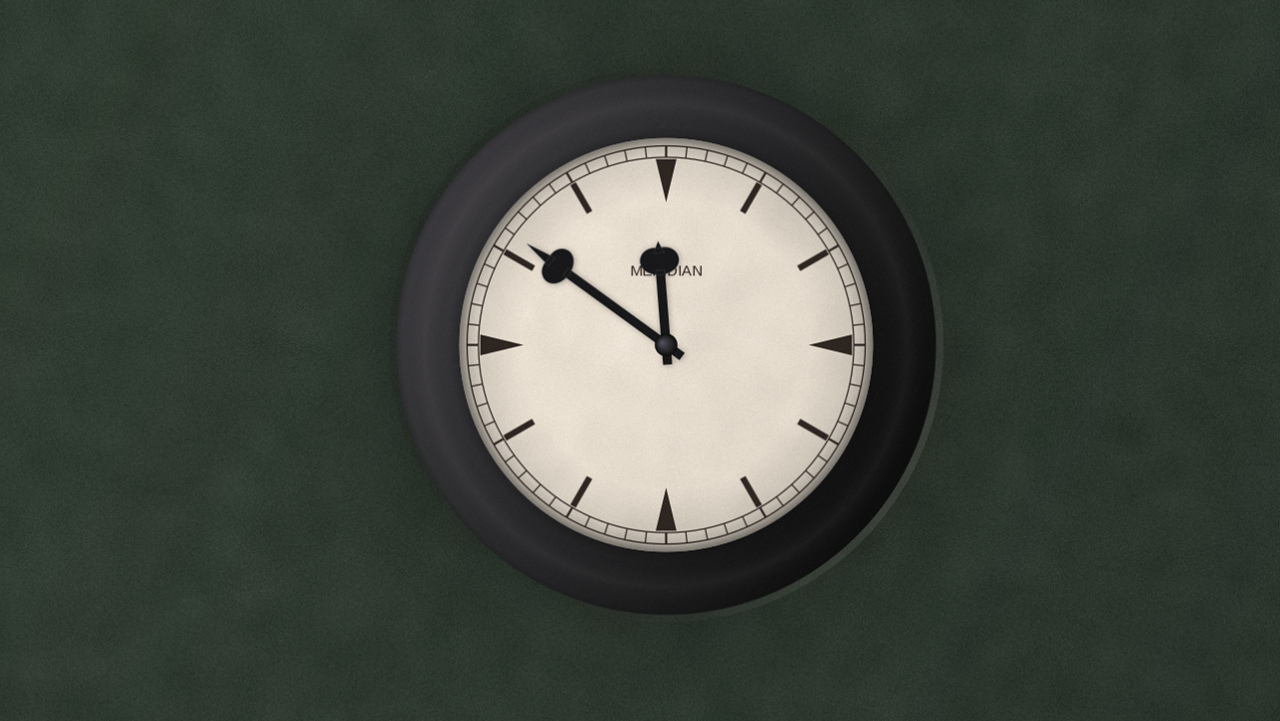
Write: {"hour": 11, "minute": 51}
